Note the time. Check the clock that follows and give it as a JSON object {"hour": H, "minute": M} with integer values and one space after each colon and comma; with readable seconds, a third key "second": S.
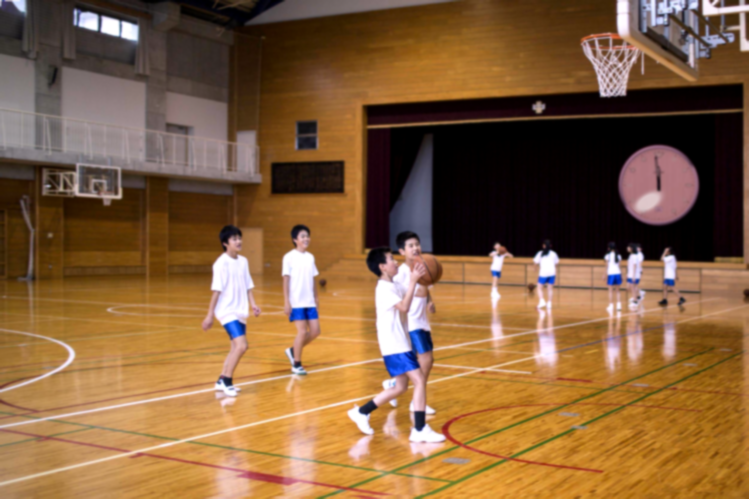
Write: {"hour": 11, "minute": 59}
